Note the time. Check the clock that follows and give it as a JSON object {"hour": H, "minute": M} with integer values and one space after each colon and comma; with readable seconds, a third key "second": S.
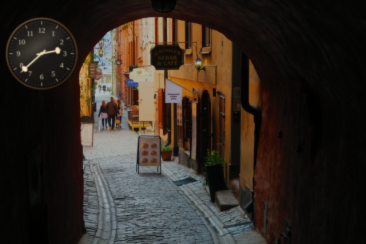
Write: {"hour": 2, "minute": 38}
